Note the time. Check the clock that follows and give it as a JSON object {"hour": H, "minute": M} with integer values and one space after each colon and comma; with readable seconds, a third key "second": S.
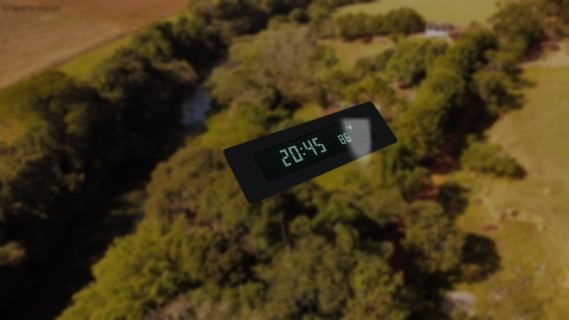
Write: {"hour": 20, "minute": 45}
